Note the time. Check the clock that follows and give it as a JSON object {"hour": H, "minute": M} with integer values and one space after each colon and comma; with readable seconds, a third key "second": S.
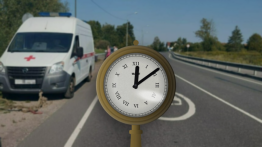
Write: {"hour": 12, "minute": 9}
